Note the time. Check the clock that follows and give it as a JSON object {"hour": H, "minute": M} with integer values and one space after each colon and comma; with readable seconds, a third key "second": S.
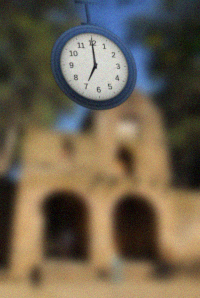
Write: {"hour": 7, "minute": 0}
